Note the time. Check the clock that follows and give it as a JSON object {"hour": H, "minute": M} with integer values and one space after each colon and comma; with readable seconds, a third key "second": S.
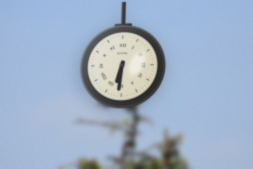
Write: {"hour": 6, "minute": 31}
